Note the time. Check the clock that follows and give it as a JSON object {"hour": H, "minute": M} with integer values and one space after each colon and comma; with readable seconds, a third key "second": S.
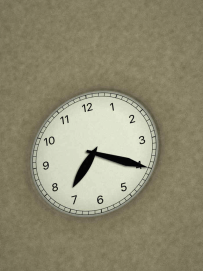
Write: {"hour": 7, "minute": 20}
